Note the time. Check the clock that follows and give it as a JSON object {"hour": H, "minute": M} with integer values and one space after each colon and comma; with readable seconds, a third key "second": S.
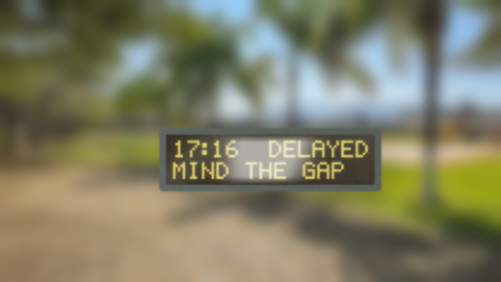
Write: {"hour": 17, "minute": 16}
